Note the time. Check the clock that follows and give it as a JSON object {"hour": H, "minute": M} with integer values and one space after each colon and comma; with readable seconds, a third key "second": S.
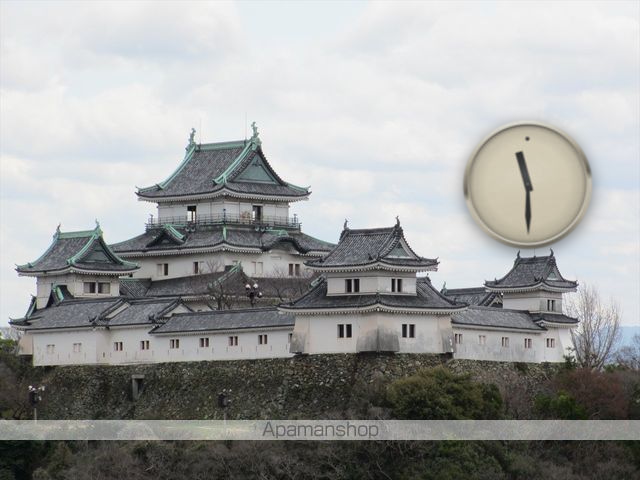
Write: {"hour": 11, "minute": 30}
